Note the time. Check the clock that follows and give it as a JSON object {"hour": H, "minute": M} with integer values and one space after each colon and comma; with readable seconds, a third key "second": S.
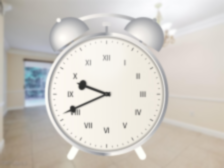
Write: {"hour": 9, "minute": 41}
